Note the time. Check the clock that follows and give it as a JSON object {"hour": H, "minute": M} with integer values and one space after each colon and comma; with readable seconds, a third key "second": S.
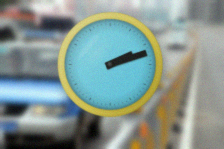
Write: {"hour": 2, "minute": 12}
